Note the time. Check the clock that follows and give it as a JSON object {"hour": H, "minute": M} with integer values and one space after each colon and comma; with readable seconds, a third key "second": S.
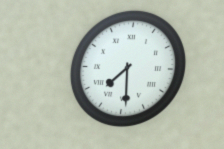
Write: {"hour": 7, "minute": 29}
